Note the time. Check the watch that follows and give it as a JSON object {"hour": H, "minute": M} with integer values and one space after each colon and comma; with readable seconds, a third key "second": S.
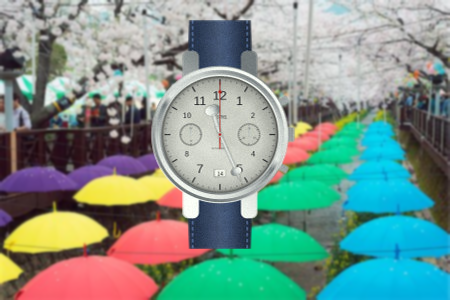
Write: {"hour": 11, "minute": 26}
